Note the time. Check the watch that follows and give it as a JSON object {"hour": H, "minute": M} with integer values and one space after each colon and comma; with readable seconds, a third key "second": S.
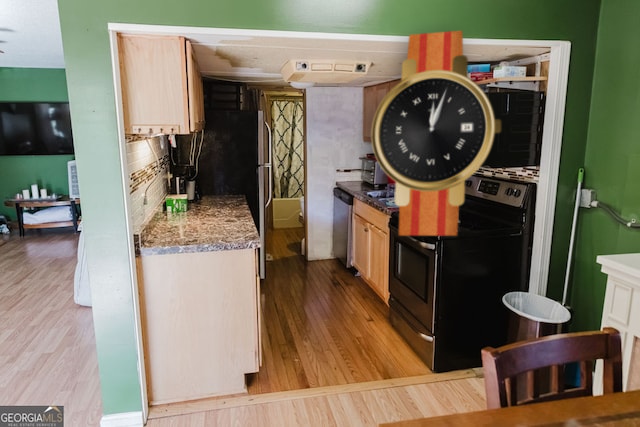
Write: {"hour": 12, "minute": 3}
